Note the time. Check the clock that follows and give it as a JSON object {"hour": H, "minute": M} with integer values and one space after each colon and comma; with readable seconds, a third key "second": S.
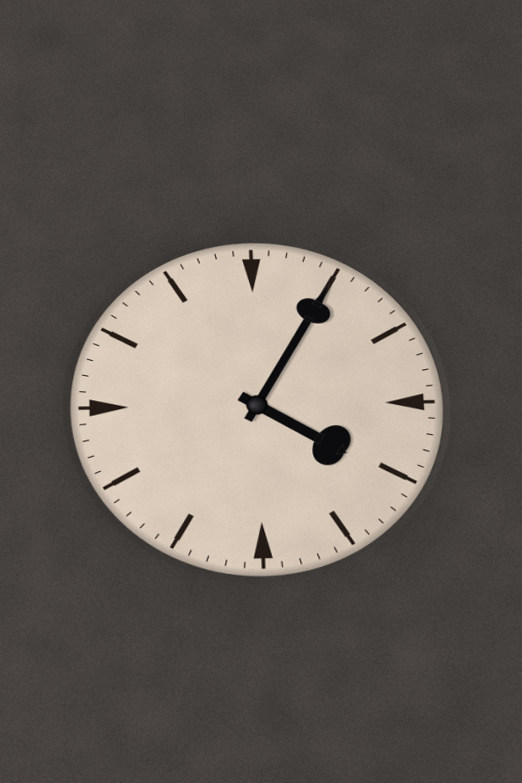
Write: {"hour": 4, "minute": 5}
